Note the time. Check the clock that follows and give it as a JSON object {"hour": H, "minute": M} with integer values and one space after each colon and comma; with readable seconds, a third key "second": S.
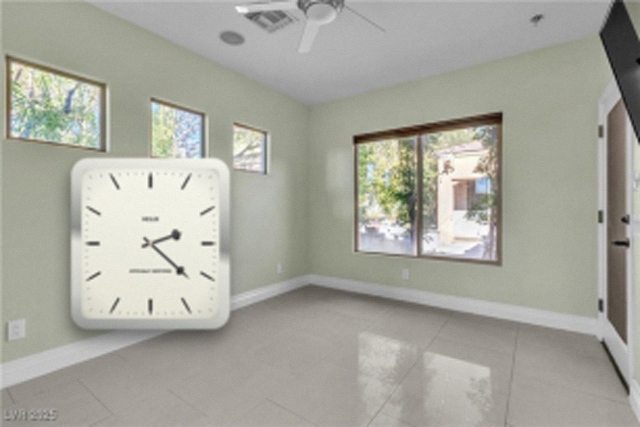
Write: {"hour": 2, "minute": 22}
